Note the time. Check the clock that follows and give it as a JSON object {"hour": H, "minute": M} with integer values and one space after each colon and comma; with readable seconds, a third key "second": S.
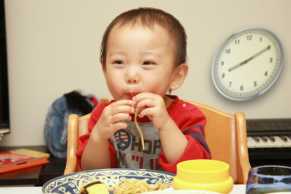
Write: {"hour": 8, "minute": 10}
